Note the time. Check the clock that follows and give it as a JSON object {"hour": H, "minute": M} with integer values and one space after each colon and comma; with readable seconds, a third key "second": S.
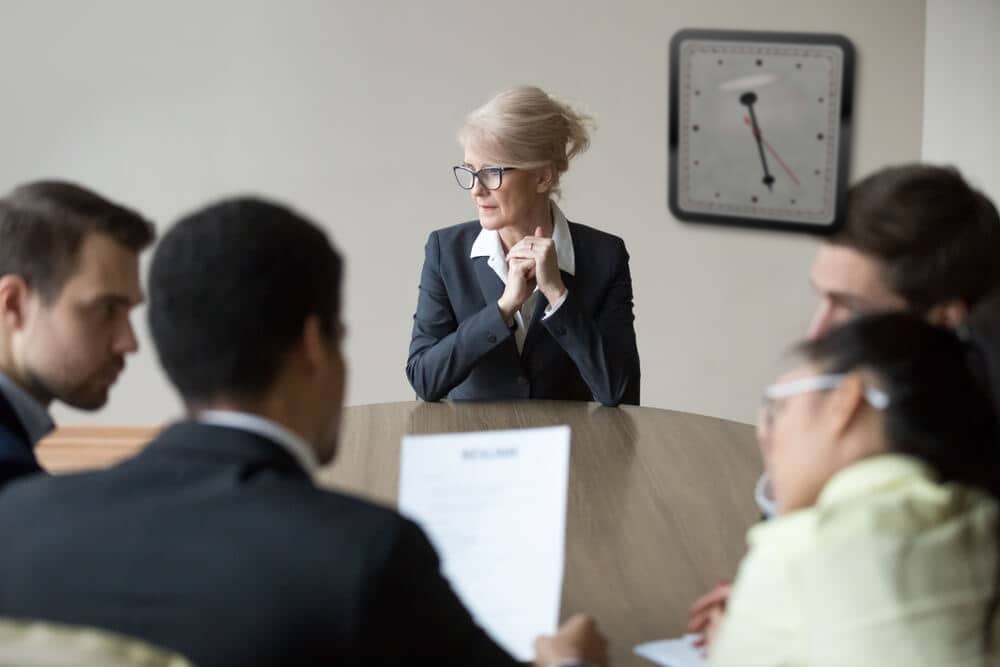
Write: {"hour": 11, "minute": 27, "second": 23}
